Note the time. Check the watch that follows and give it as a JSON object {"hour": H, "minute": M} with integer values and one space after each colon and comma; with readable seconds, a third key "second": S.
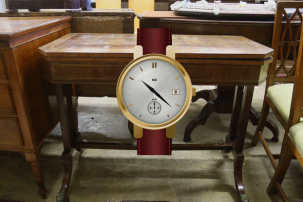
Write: {"hour": 10, "minute": 22}
